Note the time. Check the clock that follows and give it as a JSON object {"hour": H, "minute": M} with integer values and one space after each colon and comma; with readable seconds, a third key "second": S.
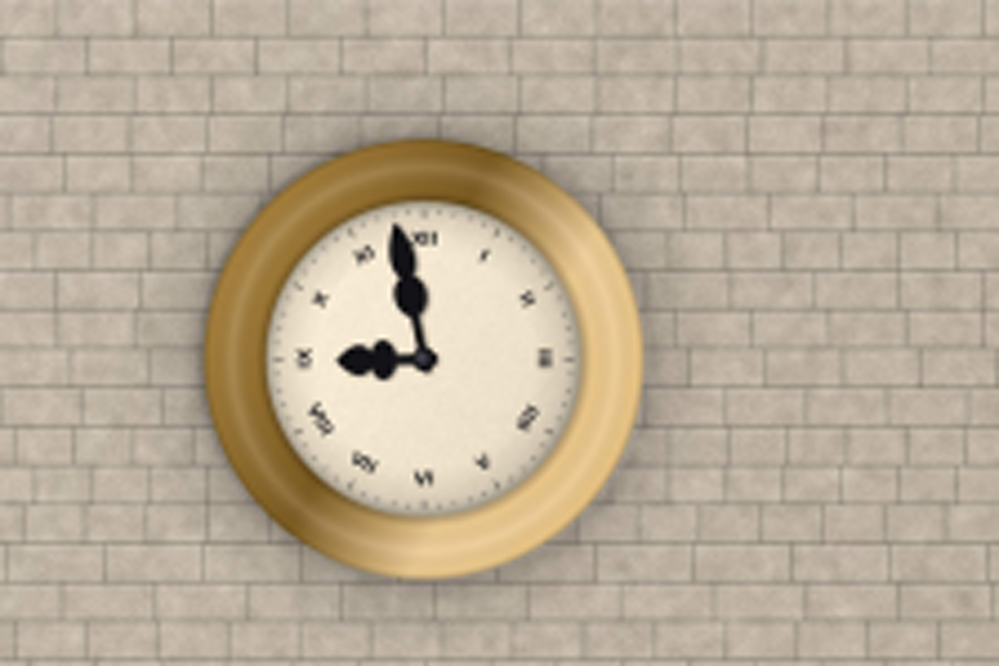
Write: {"hour": 8, "minute": 58}
